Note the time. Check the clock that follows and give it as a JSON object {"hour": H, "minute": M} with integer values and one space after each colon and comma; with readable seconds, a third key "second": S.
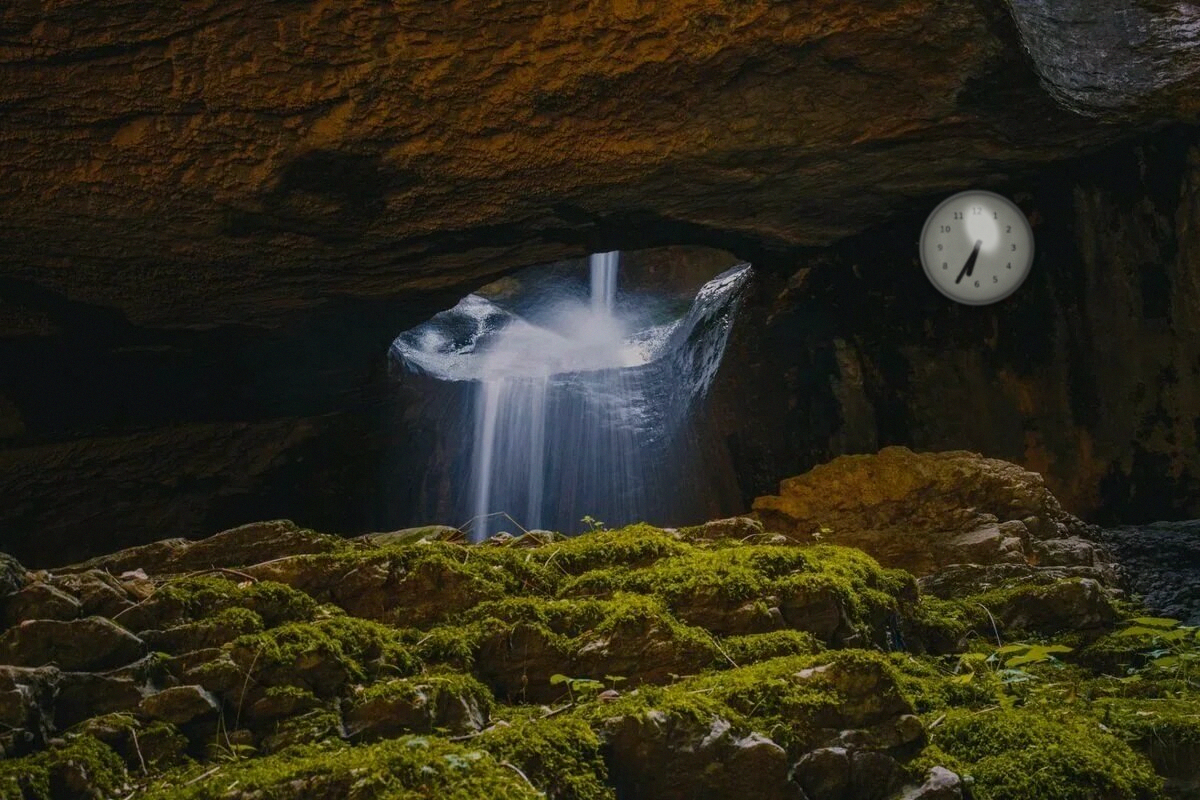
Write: {"hour": 6, "minute": 35}
